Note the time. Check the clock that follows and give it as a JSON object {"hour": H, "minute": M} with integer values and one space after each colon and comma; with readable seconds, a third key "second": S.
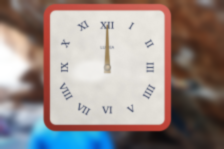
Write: {"hour": 12, "minute": 0}
